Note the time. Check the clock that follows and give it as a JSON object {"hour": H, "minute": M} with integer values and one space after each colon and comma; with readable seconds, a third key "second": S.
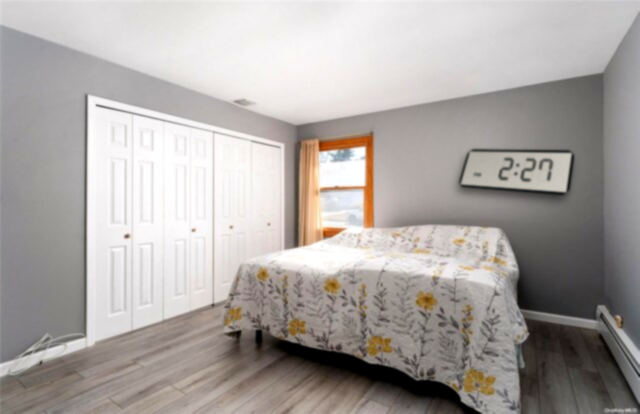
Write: {"hour": 2, "minute": 27}
